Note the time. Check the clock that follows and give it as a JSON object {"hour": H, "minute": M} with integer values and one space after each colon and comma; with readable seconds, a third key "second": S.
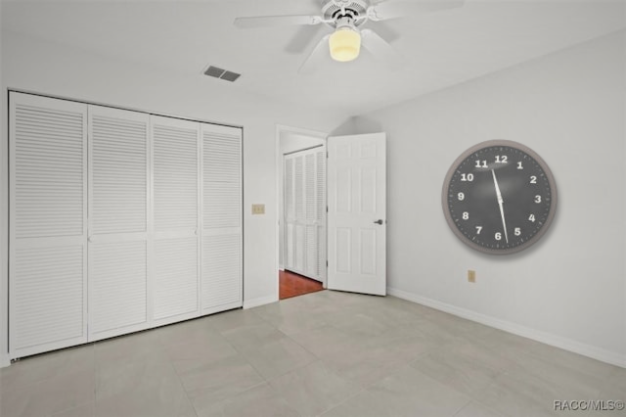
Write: {"hour": 11, "minute": 28}
